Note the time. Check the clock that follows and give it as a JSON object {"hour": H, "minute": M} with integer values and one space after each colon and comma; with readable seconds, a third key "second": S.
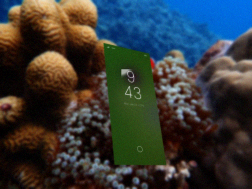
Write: {"hour": 9, "minute": 43}
